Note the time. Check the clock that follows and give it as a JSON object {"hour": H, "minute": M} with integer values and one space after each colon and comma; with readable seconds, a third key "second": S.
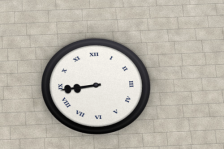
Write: {"hour": 8, "minute": 44}
